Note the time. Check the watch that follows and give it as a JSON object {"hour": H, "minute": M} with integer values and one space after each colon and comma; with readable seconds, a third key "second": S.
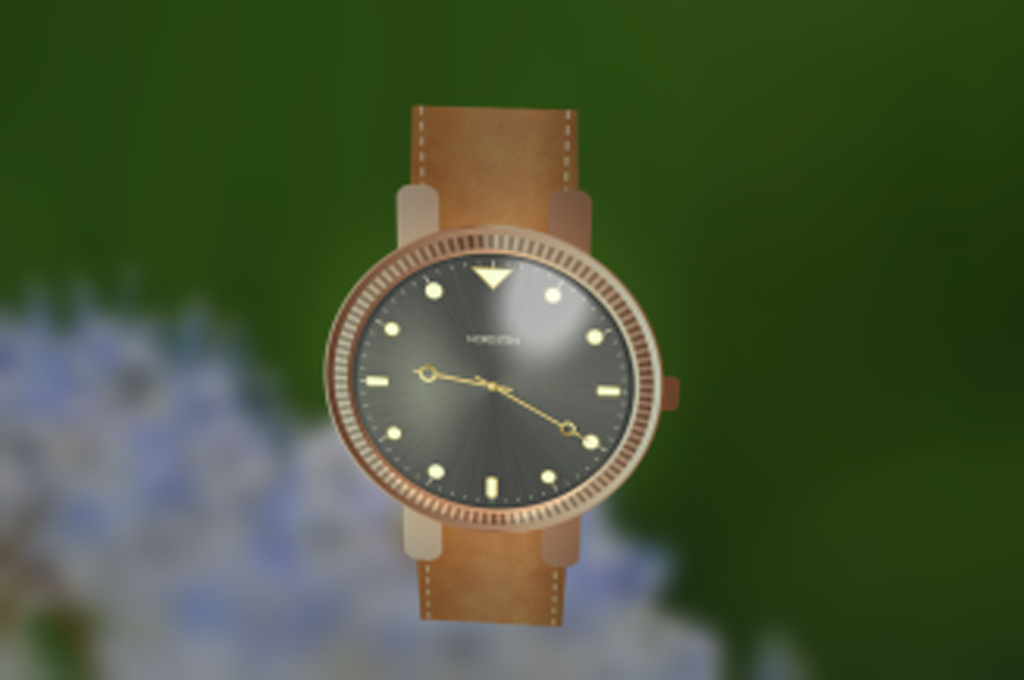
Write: {"hour": 9, "minute": 20}
